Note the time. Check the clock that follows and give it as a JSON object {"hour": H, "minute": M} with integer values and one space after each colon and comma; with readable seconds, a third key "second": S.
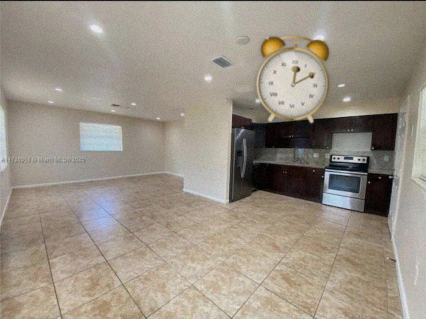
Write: {"hour": 12, "minute": 10}
